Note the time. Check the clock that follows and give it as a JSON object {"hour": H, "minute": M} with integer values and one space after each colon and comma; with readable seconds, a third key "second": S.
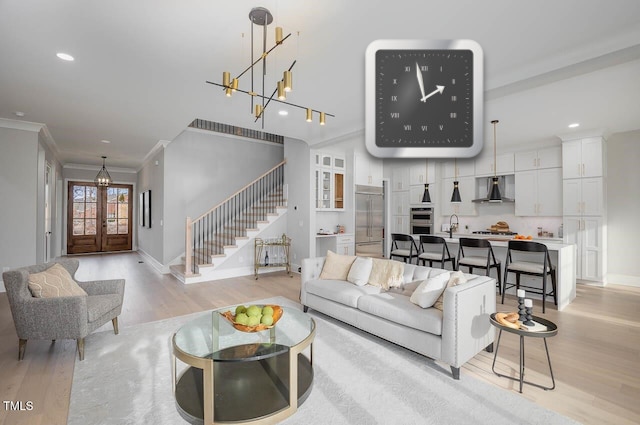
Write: {"hour": 1, "minute": 58}
